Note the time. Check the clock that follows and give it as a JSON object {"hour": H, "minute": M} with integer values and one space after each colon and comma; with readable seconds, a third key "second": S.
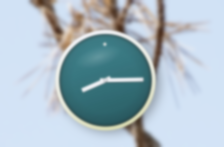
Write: {"hour": 8, "minute": 15}
